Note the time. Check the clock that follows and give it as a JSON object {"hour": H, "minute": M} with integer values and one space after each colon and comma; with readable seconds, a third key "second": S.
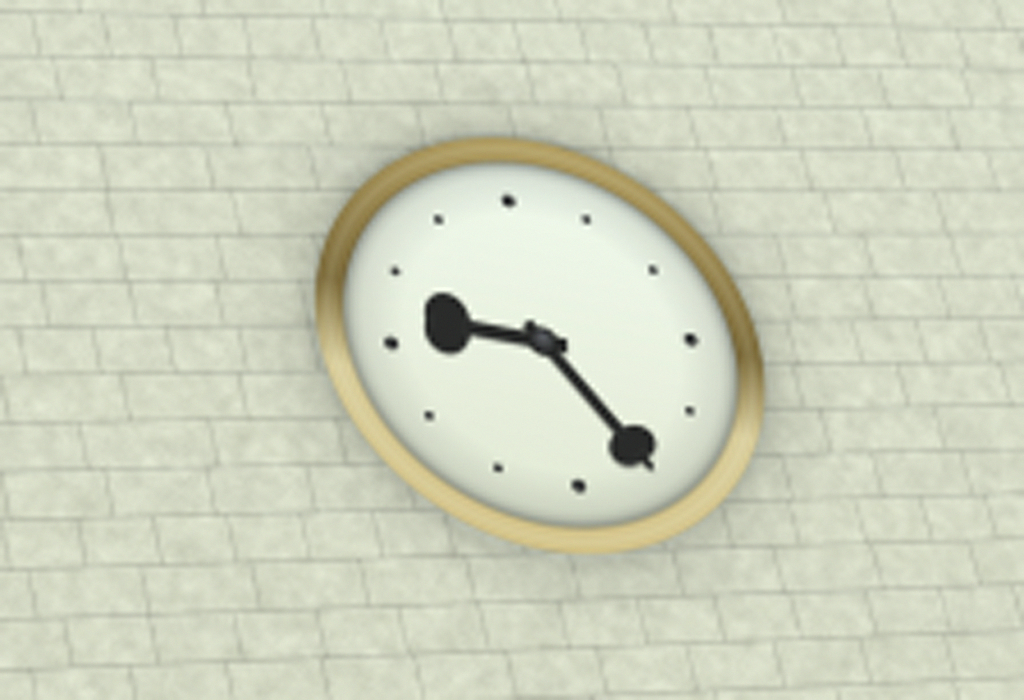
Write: {"hour": 9, "minute": 25}
